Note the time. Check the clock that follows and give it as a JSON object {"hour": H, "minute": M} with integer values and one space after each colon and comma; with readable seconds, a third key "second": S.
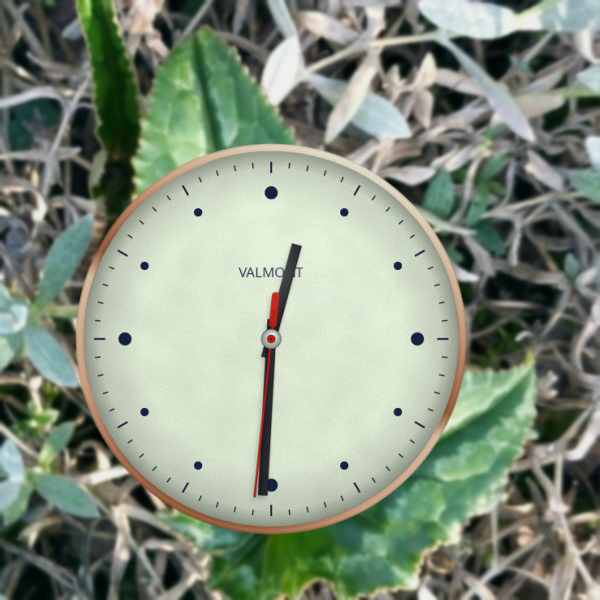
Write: {"hour": 12, "minute": 30, "second": 31}
